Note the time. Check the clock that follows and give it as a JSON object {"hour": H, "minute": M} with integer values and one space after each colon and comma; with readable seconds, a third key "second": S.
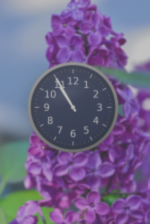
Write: {"hour": 10, "minute": 55}
